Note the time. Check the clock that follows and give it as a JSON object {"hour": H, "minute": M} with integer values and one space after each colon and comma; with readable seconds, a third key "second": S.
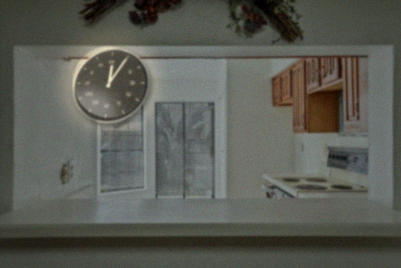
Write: {"hour": 12, "minute": 5}
